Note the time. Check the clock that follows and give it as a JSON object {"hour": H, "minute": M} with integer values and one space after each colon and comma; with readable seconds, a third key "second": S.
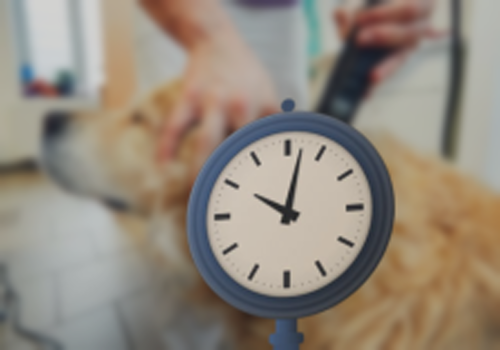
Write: {"hour": 10, "minute": 2}
